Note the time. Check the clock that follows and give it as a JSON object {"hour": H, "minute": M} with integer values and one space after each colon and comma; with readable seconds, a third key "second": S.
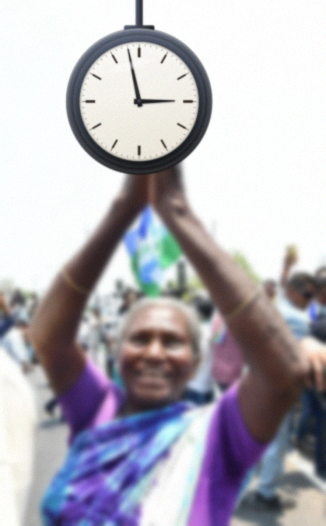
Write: {"hour": 2, "minute": 58}
